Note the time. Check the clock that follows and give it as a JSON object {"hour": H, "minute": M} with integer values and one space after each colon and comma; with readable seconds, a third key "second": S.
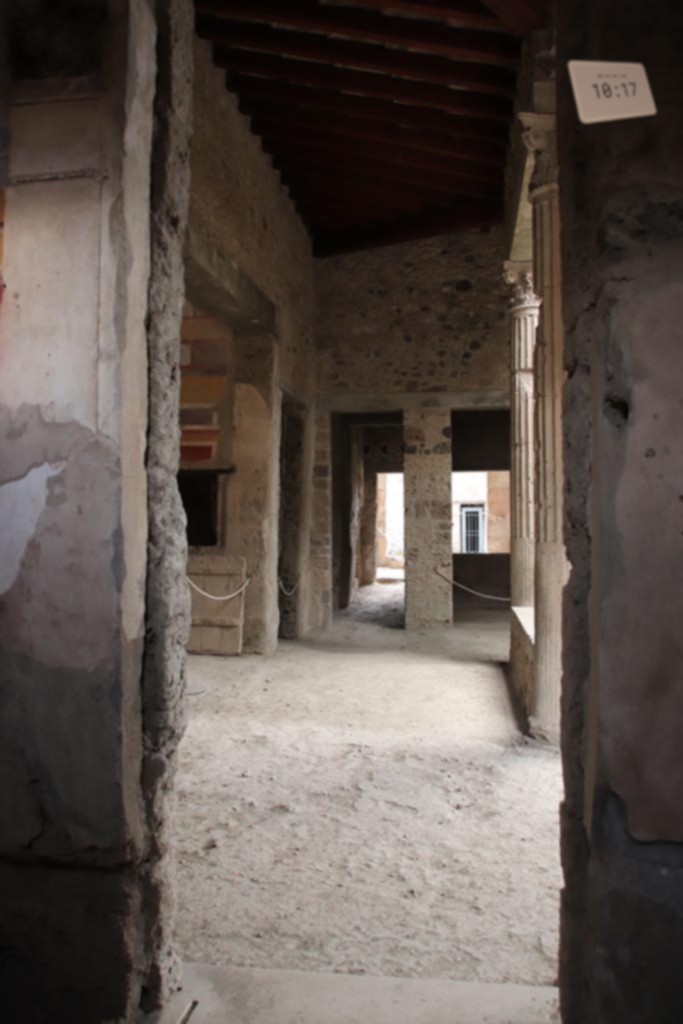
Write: {"hour": 10, "minute": 17}
